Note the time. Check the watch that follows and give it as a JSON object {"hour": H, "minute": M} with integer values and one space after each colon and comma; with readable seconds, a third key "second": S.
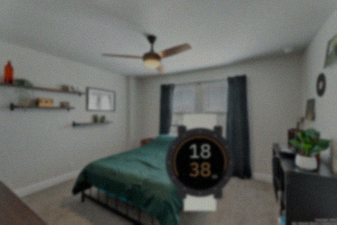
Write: {"hour": 18, "minute": 38}
